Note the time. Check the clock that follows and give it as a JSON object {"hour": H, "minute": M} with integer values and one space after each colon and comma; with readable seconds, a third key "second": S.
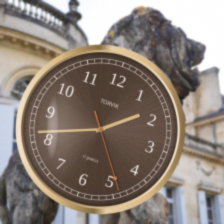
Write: {"hour": 1, "minute": 41, "second": 24}
